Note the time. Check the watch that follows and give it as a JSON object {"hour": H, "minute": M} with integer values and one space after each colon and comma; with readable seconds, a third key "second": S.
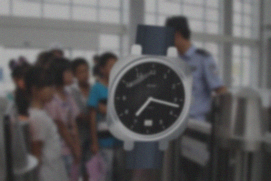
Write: {"hour": 7, "minute": 17}
